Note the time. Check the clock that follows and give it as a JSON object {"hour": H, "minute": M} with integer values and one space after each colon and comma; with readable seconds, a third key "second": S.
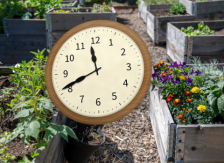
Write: {"hour": 11, "minute": 41}
